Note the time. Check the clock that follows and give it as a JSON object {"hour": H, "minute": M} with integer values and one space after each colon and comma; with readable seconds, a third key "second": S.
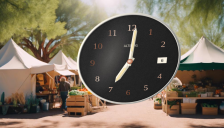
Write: {"hour": 7, "minute": 1}
